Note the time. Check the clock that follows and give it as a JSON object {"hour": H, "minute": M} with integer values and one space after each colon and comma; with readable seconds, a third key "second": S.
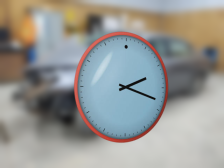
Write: {"hour": 2, "minute": 18}
